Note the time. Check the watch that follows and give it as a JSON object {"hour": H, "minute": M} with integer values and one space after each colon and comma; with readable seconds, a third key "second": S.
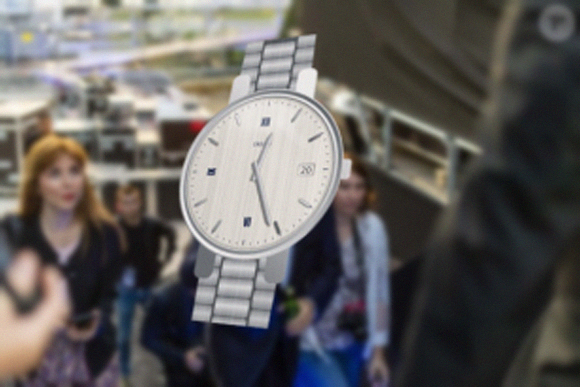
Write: {"hour": 12, "minute": 26}
